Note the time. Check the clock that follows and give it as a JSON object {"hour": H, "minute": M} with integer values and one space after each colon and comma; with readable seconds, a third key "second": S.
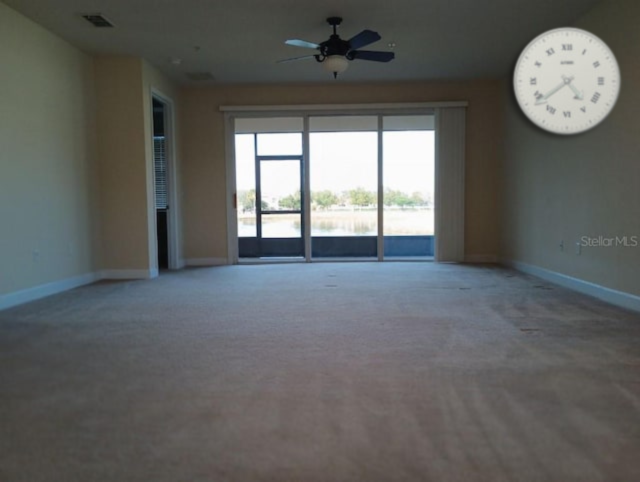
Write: {"hour": 4, "minute": 39}
